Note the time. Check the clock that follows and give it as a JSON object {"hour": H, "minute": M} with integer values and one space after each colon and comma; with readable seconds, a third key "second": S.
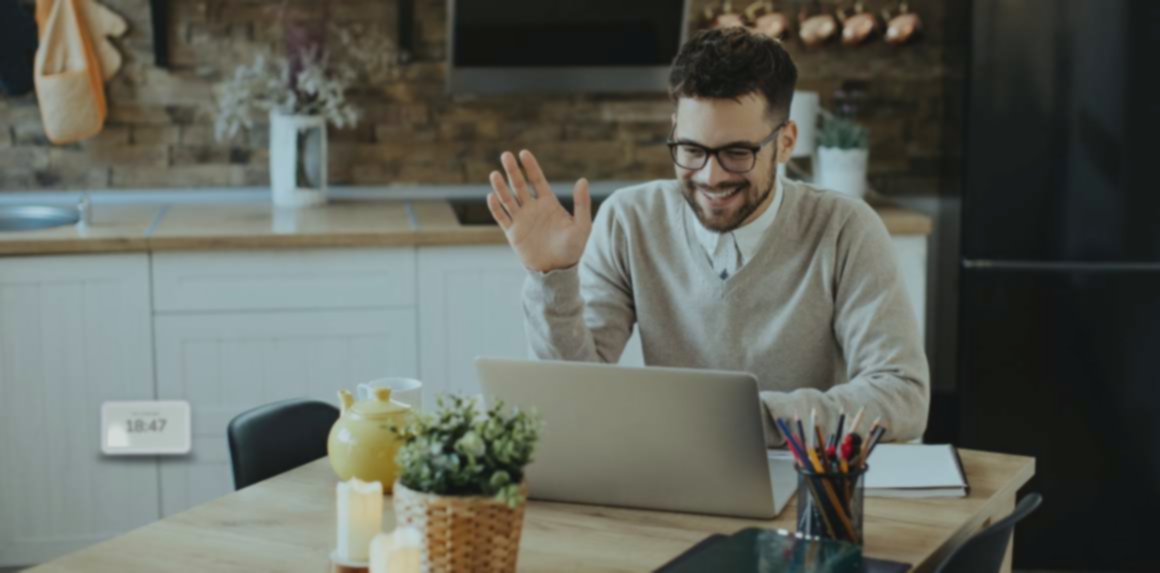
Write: {"hour": 18, "minute": 47}
